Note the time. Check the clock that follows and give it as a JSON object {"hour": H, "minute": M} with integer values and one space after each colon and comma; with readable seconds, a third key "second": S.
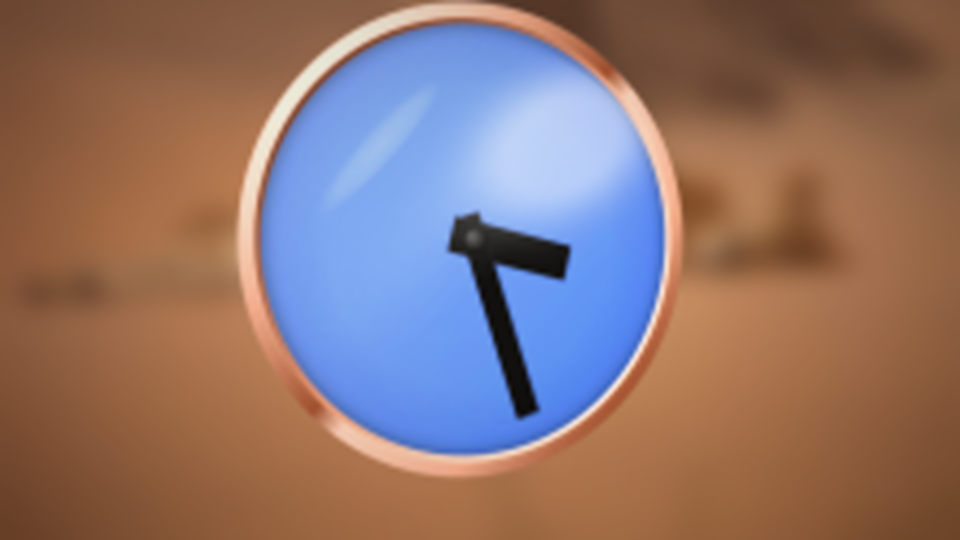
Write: {"hour": 3, "minute": 27}
